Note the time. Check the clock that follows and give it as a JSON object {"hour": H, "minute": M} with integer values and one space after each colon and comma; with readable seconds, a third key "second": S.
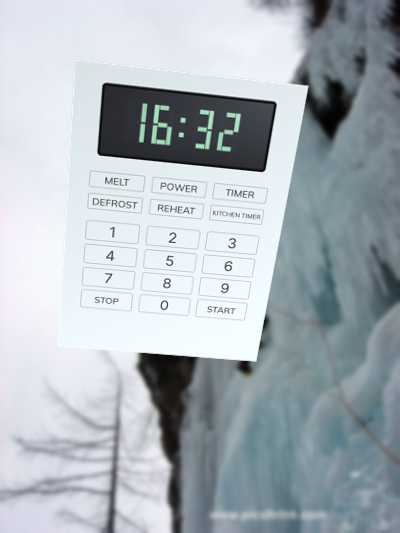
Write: {"hour": 16, "minute": 32}
